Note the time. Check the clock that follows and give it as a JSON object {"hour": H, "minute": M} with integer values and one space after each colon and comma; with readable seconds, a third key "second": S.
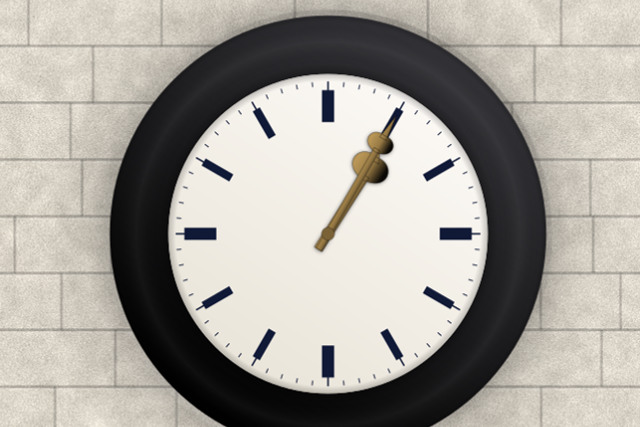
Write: {"hour": 1, "minute": 5}
